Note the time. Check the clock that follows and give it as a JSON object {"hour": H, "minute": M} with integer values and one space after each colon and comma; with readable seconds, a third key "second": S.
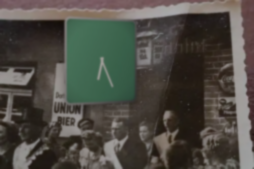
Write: {"hour": 6, "minute": 26}
